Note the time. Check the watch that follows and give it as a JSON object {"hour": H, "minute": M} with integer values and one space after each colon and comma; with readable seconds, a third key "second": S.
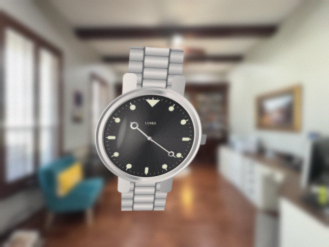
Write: {"hour": 10, "minute": 21}
